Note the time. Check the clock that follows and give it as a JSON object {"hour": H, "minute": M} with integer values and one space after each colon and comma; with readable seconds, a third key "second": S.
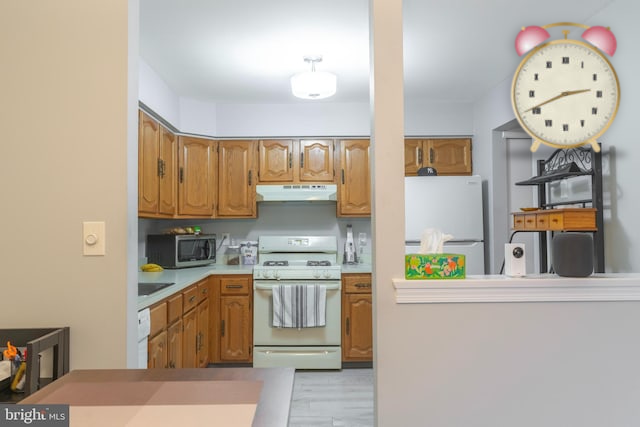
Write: {"hour": 2, "minute": 41}
